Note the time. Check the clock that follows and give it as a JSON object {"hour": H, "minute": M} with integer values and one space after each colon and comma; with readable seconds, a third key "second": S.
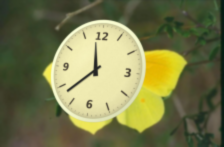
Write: {"hour": 11, "minute": 38}
